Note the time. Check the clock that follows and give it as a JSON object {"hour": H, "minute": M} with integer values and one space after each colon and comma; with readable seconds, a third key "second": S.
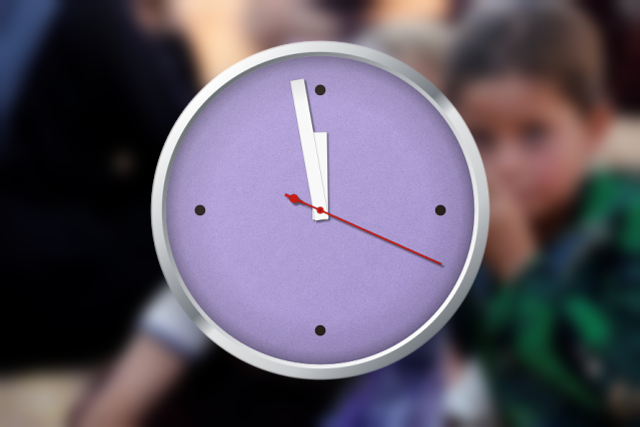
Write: {"hour": 11, "minute": 58, "second": 19}
